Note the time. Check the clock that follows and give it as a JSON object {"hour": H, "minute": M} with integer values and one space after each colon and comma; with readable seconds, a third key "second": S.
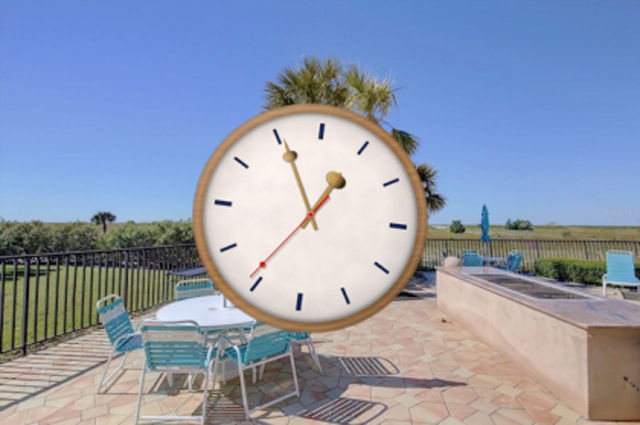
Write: {"hour": 12, "minute": 55, "second": 36}
